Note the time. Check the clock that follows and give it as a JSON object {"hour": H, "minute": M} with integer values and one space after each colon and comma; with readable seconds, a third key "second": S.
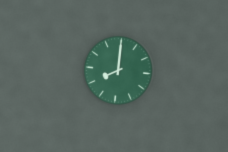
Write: {"hour": 8, "minute": 0}
